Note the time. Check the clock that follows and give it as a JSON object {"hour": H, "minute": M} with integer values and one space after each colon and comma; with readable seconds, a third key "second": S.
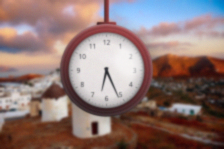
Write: {"hour": 6, "minute": 26}
